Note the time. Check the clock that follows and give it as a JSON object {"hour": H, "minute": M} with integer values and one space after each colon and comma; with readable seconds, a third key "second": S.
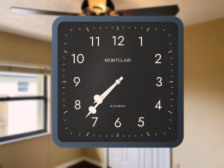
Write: {"hour": 7, "minute": 37}
